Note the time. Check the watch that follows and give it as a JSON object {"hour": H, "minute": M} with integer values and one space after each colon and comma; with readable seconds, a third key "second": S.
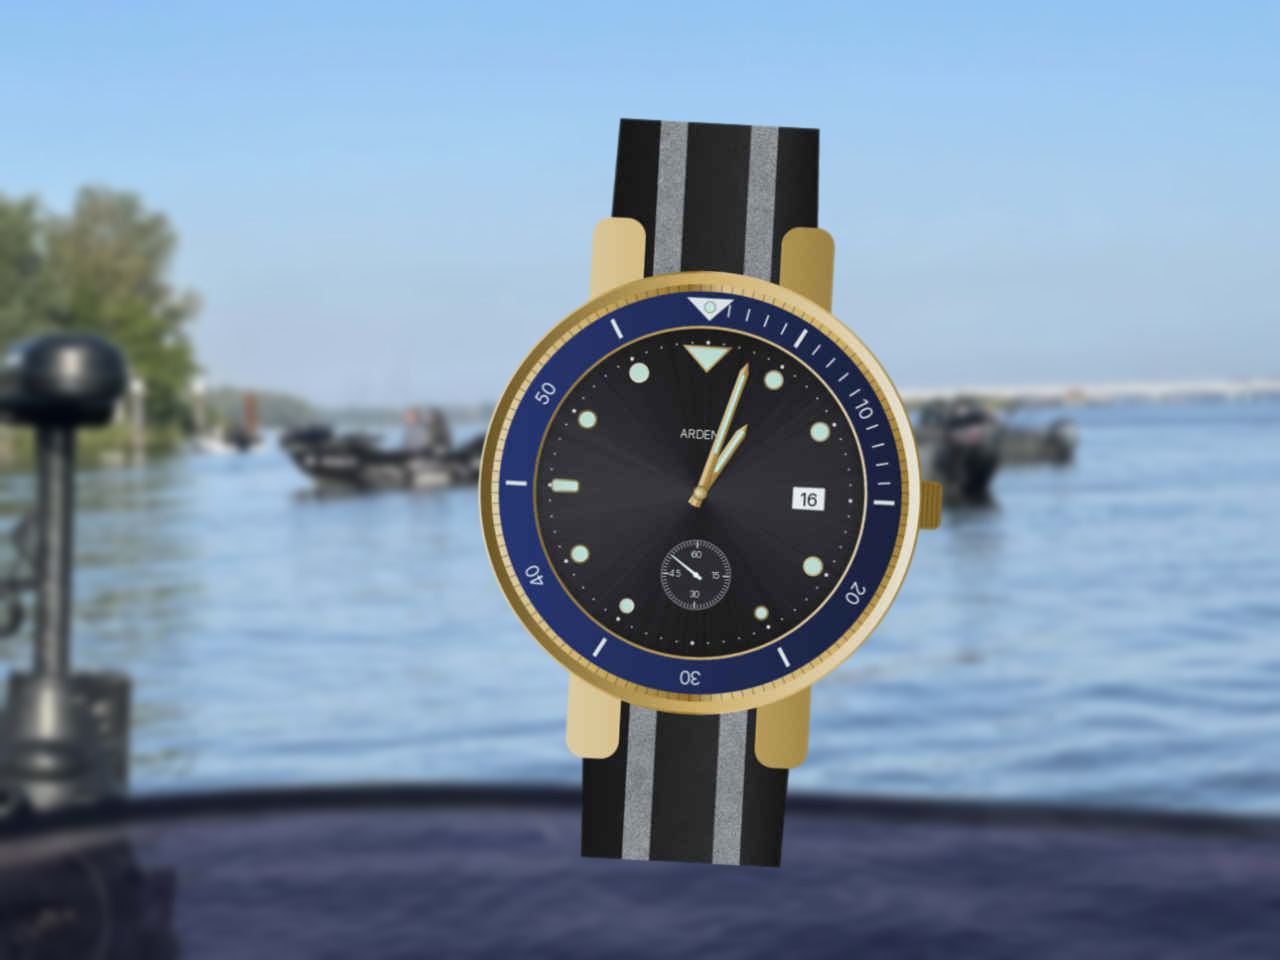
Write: {"hour": 1, "minute": 2, "second": 51}
